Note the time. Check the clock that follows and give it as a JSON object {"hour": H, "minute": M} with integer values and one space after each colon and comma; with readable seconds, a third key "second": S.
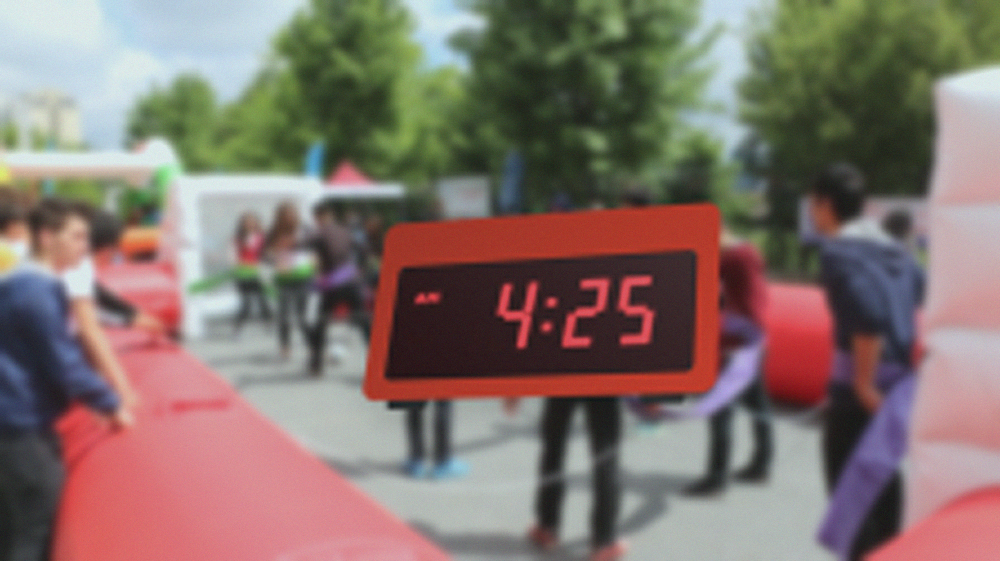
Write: {"hour": 4, "minute": 25}
